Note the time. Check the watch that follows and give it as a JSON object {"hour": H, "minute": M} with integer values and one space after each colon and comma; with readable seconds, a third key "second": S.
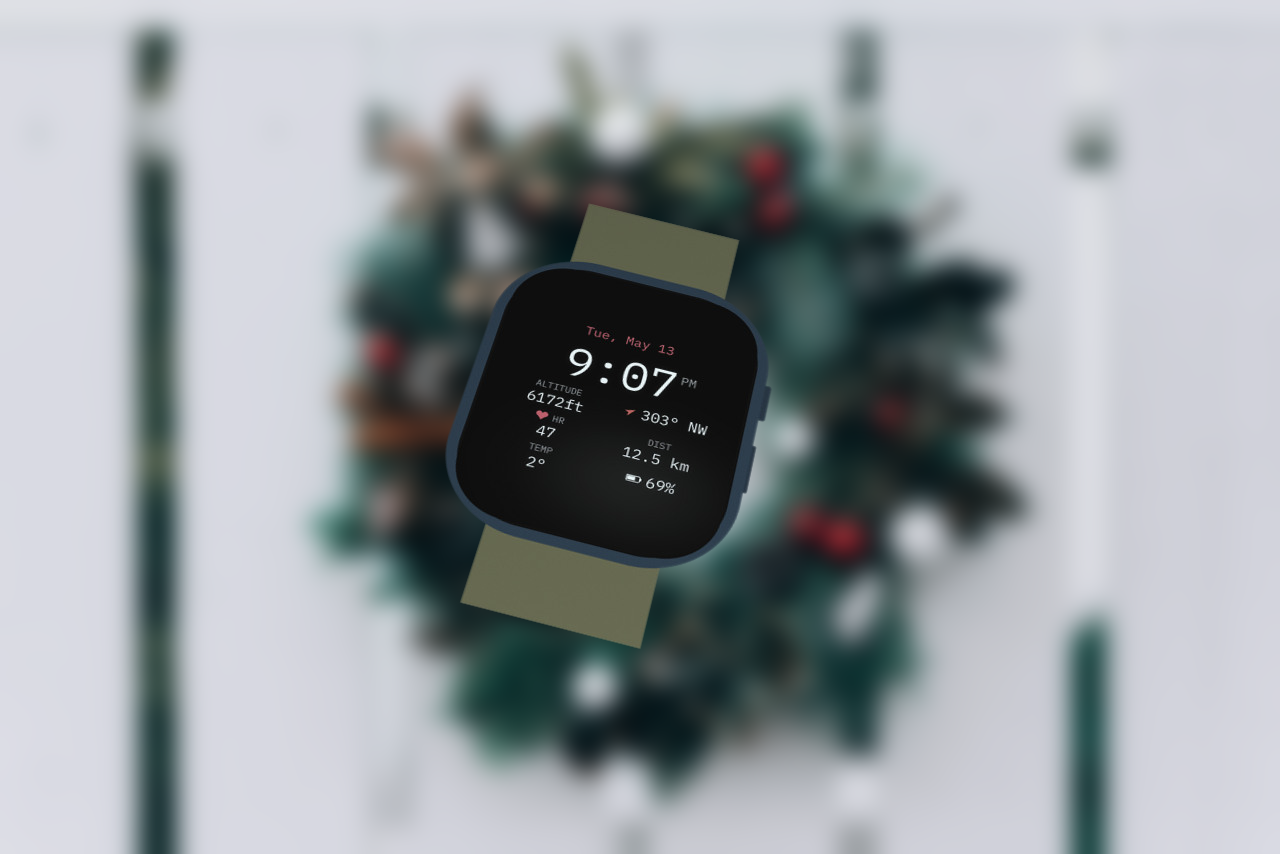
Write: {"hour": 9, "minute": 7}
